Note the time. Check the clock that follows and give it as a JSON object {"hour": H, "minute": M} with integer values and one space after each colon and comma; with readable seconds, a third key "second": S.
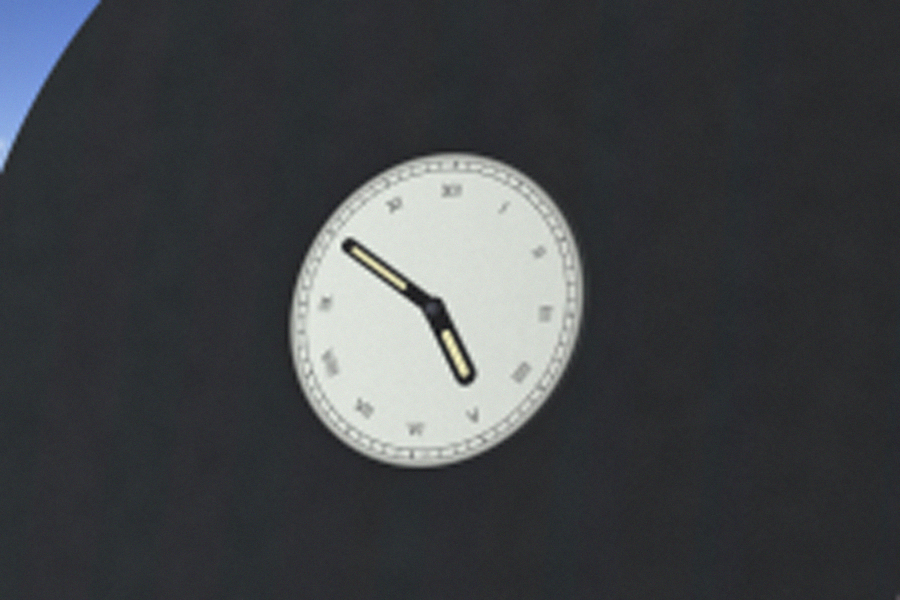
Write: {"hour": 4, "minute": 50}
